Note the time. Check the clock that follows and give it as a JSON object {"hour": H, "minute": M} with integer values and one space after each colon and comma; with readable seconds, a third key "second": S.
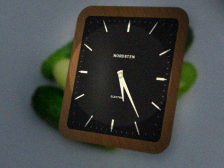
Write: {"hour": 5, "minute": 24}
